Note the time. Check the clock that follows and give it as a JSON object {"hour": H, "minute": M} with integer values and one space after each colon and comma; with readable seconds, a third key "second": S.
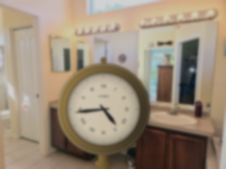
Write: {"hour": 4, "minute": 44}
